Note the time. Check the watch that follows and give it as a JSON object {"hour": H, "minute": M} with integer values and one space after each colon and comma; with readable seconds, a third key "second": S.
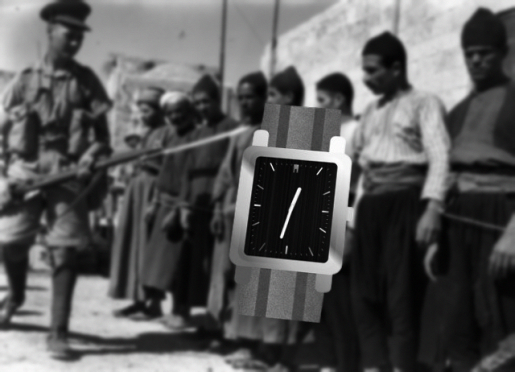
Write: {"hour": 12, "minute": 32}
